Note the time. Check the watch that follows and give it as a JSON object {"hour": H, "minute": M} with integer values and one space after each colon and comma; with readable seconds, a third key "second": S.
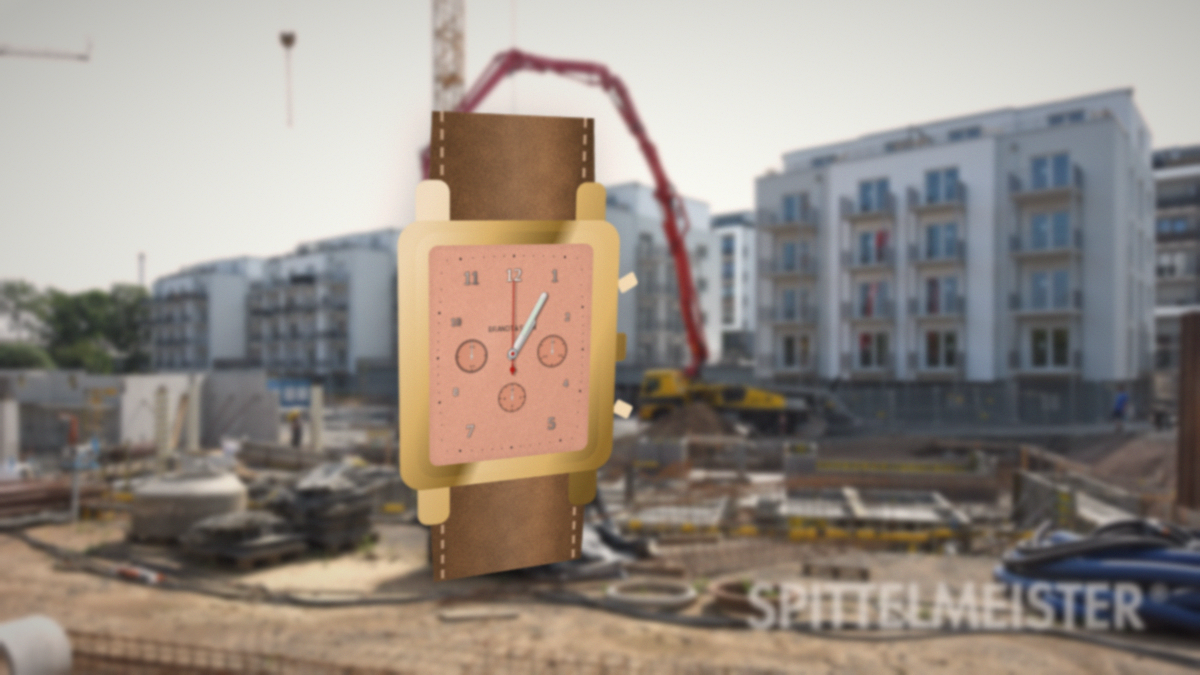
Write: {"hour": 1, "minute": 5}
